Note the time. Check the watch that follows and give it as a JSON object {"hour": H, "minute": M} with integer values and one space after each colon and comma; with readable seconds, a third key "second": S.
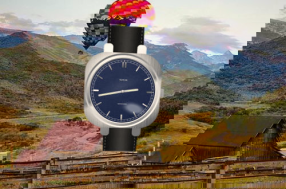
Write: {"hour": 2, "minute": 43}
